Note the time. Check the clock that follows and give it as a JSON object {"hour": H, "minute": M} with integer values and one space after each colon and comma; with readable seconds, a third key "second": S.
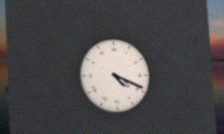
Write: {"hour": 4, "minute": 19}
